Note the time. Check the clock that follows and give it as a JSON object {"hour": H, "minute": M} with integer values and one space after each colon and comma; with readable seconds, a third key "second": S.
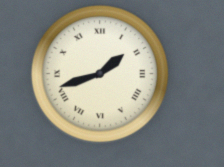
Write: {"hour": 1, "minute": 42}
